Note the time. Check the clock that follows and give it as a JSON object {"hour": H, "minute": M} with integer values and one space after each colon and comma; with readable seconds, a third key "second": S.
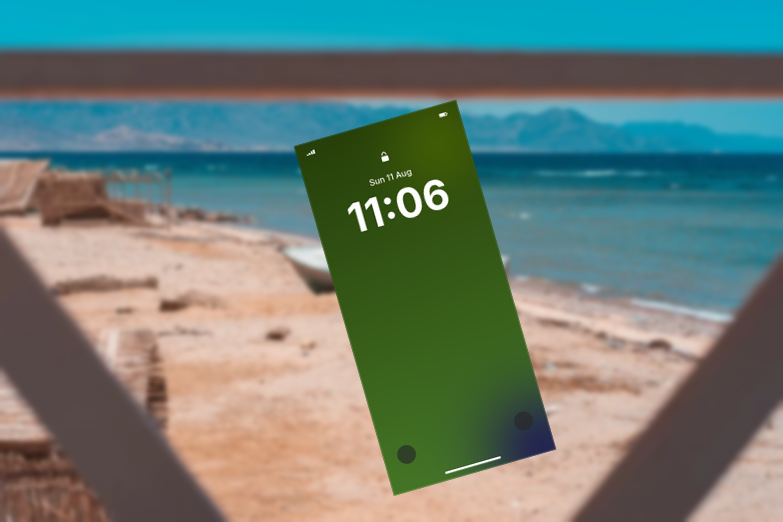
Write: {"hour": 11, "minute": 6}
